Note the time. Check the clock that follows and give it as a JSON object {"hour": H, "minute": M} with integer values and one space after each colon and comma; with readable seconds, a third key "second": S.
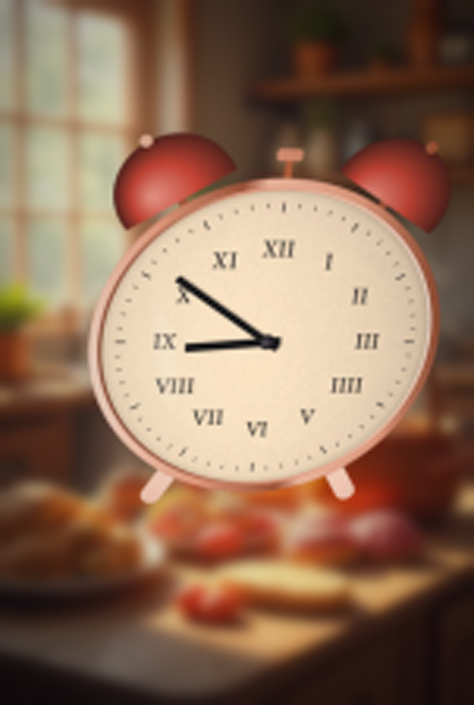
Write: {"hour": 8, "minute": 51}
